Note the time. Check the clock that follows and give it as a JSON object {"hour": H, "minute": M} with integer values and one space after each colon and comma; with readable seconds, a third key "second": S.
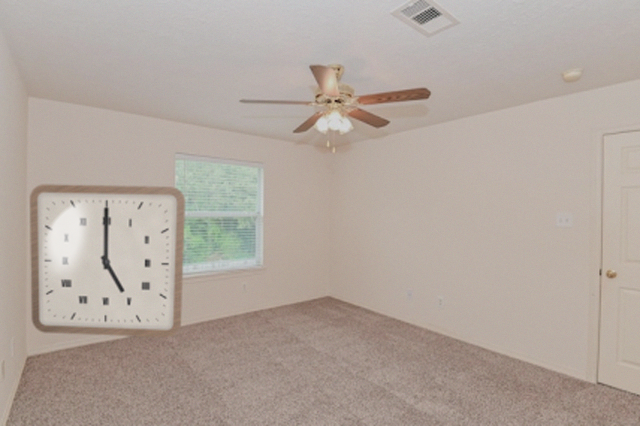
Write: {"hour": 5, "minute": 0}
